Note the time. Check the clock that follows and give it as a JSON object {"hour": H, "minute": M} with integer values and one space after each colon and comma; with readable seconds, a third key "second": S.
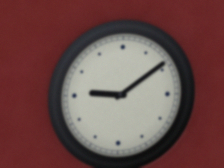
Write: {"hour": 9, "minute": 9}
